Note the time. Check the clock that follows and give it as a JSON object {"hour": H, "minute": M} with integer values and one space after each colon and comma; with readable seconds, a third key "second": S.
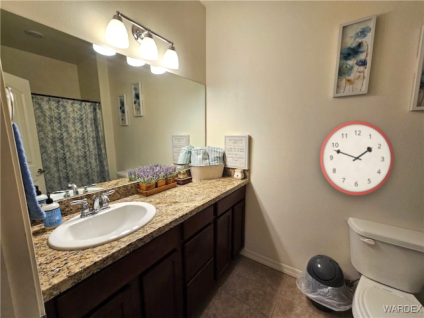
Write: {"hour": 1, "minute": 48}
